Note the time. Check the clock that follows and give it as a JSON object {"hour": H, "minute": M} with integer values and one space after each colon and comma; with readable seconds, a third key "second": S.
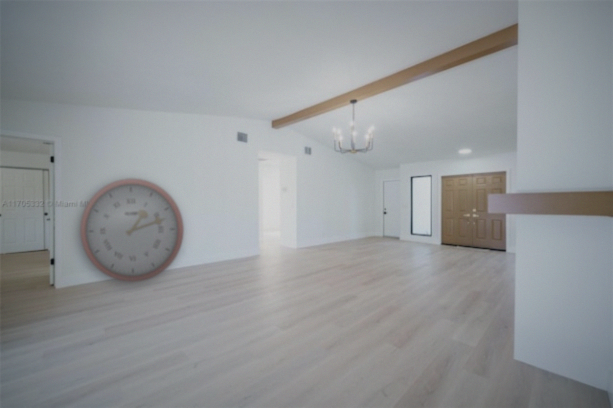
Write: {"hour": 1, "minute": 12}
